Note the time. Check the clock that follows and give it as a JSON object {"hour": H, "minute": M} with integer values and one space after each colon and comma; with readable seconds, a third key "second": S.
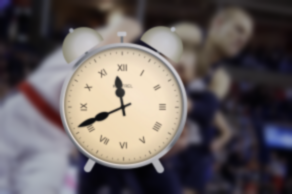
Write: {"hour": 11, "minute": 41}
